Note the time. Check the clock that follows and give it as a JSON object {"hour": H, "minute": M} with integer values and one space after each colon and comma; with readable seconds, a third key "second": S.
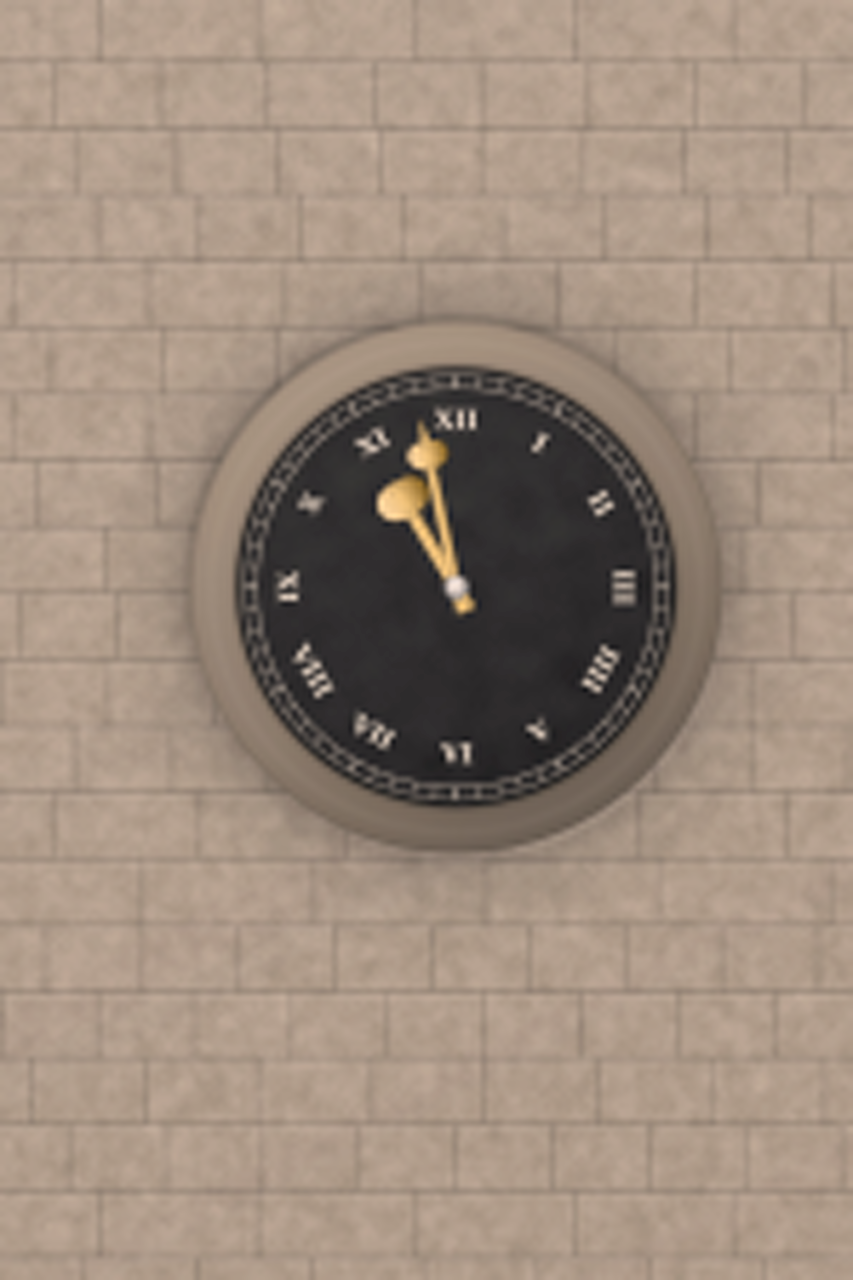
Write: {"hour": 10, "minute": 58}
